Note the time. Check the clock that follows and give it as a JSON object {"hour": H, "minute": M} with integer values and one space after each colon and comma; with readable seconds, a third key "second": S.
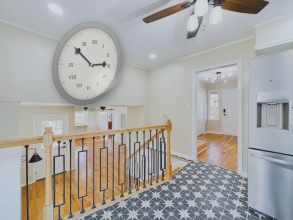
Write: {"hour": 2, "minute": 51}
